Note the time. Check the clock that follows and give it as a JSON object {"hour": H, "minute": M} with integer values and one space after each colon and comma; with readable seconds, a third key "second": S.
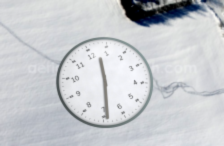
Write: {"hour": 12, "minute": 34}
